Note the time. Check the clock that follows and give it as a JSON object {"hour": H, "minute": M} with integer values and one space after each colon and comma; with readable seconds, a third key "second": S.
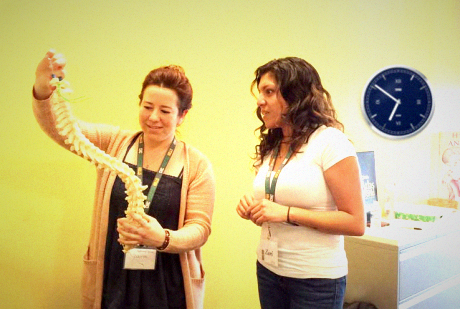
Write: {"hour": 6, "minute": 51}
